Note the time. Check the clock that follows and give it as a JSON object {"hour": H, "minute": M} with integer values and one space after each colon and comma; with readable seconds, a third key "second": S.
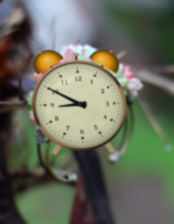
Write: {"hour": 8, "minute": 50}
